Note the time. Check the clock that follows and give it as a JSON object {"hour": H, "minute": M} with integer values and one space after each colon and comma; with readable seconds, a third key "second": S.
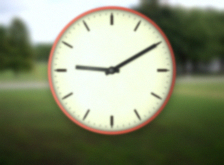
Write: {"hour": 9, "minute": 10}
